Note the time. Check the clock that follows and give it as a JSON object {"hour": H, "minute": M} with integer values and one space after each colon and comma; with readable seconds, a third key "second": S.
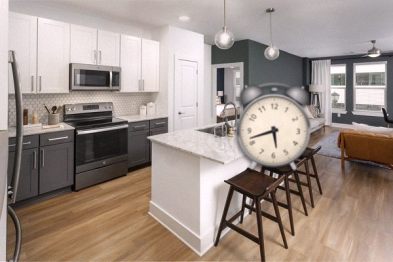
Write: {"hour": 5, "minute": 42}
